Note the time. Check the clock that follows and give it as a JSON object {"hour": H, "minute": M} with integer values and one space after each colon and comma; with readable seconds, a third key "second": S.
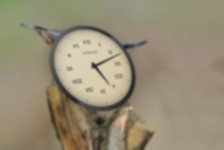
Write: {"hour": 5, "minute": 12}
